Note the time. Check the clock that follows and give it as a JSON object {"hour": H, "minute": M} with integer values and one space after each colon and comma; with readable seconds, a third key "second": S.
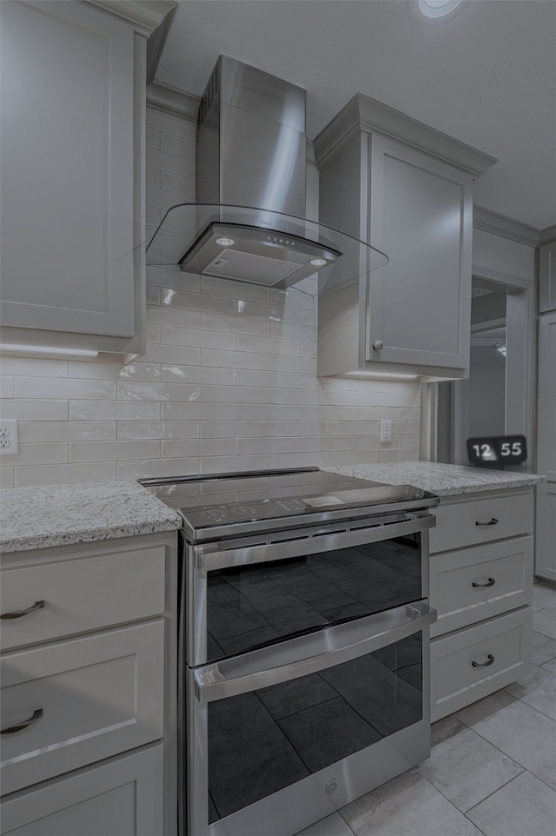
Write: {"hour": 12, "minute": 55}
